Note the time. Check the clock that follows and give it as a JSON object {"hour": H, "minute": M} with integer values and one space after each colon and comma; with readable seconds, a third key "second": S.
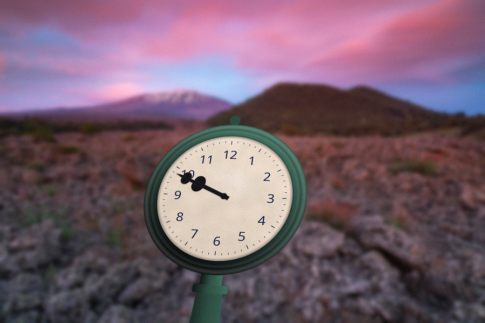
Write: {"hour": 9, "minute": 49}
